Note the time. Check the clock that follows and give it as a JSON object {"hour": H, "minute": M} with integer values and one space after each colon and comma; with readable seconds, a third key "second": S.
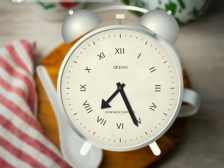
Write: {"hour": 7, "minute": 26}
